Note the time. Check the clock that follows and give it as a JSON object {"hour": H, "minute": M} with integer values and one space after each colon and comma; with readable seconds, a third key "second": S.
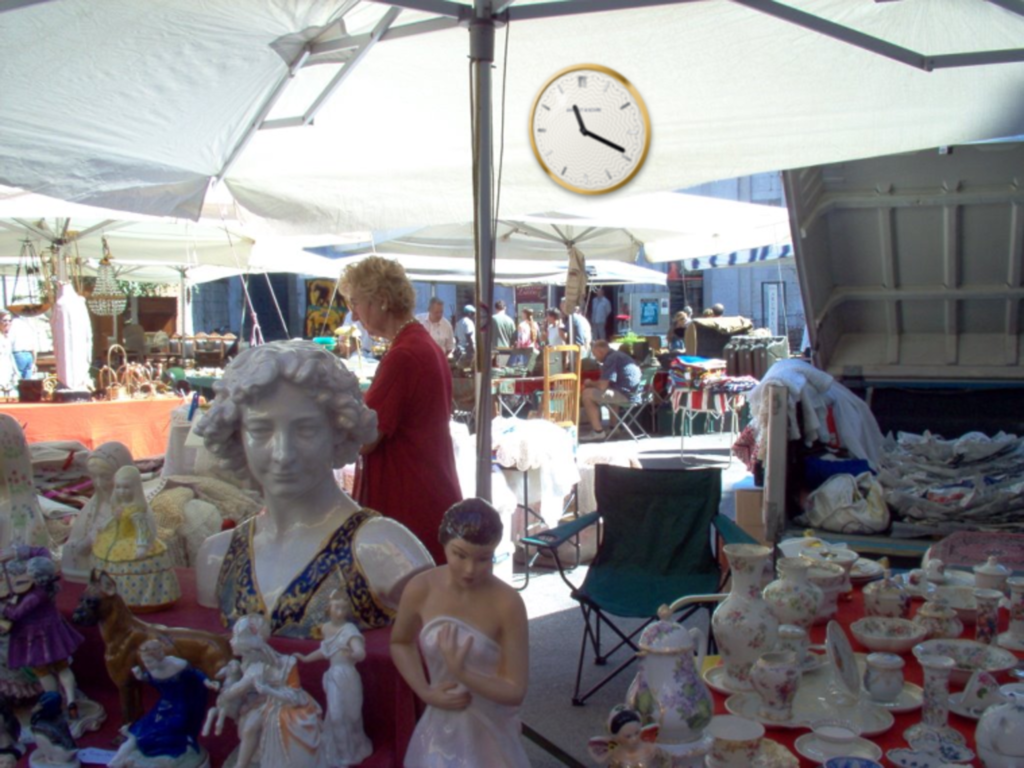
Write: {"hour": 11, "minute": 19}
